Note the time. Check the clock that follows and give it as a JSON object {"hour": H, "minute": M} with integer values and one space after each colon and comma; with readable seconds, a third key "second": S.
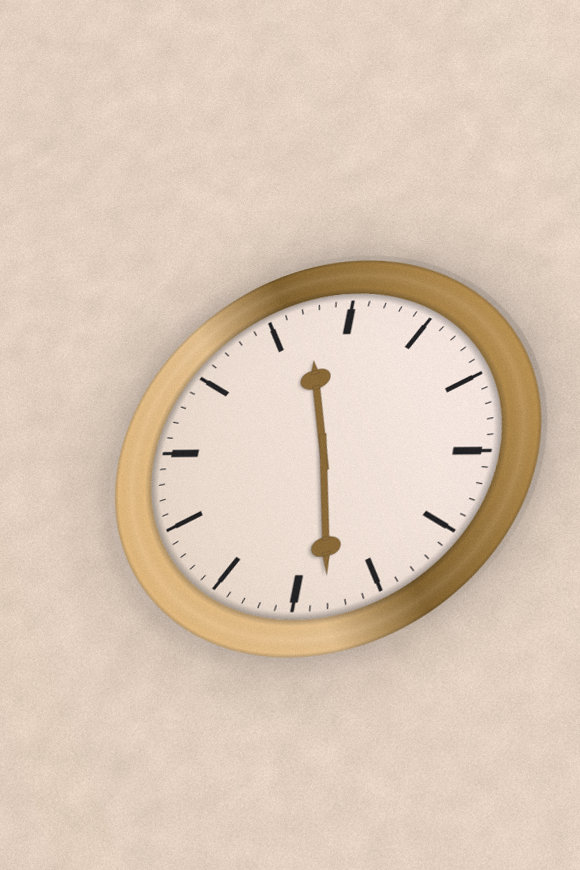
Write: {"hour": 11, "minute": 28}
